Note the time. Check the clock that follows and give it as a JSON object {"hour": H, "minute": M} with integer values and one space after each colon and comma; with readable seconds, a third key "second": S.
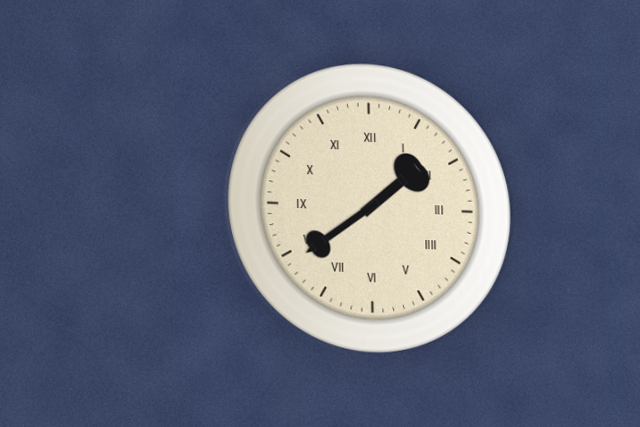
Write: {"hour": 1, "minute": 39}
